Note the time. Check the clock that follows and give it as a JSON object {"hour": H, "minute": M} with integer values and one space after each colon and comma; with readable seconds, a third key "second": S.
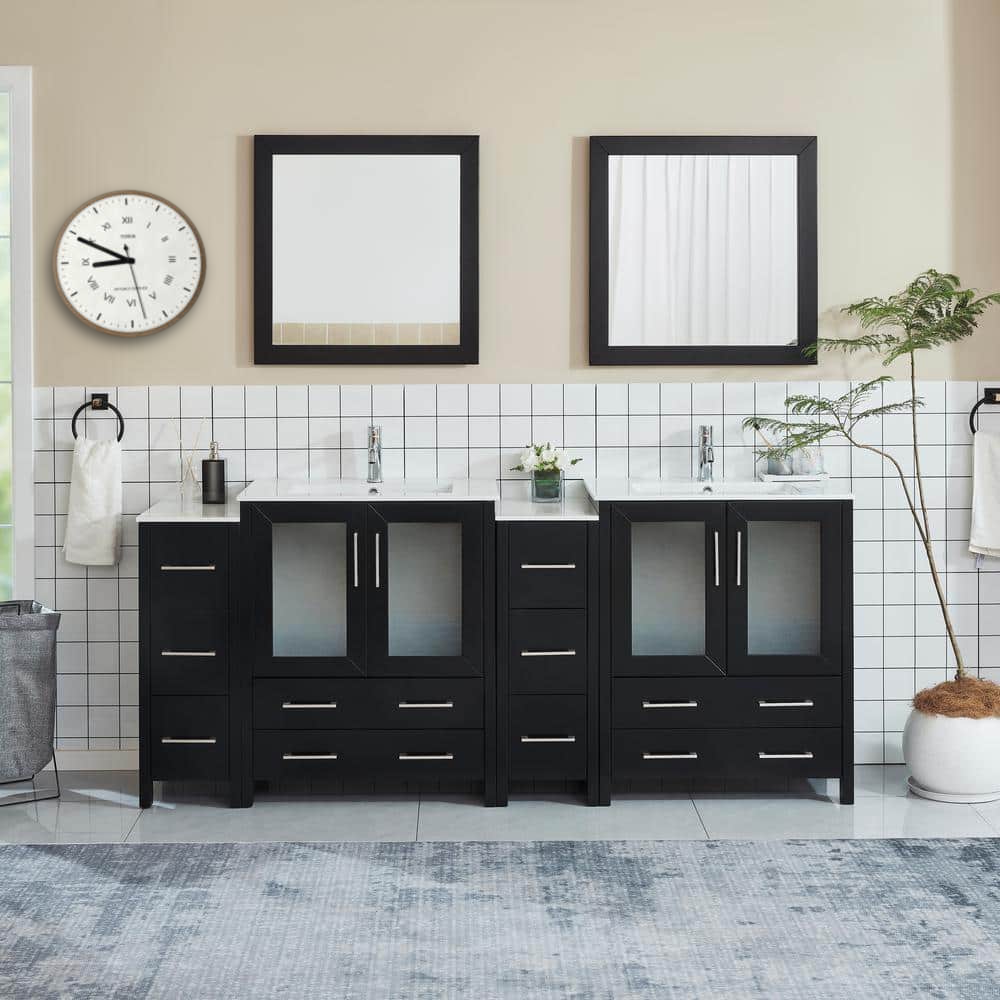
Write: {"hour": 8, "minute": 49, "second": 28}
